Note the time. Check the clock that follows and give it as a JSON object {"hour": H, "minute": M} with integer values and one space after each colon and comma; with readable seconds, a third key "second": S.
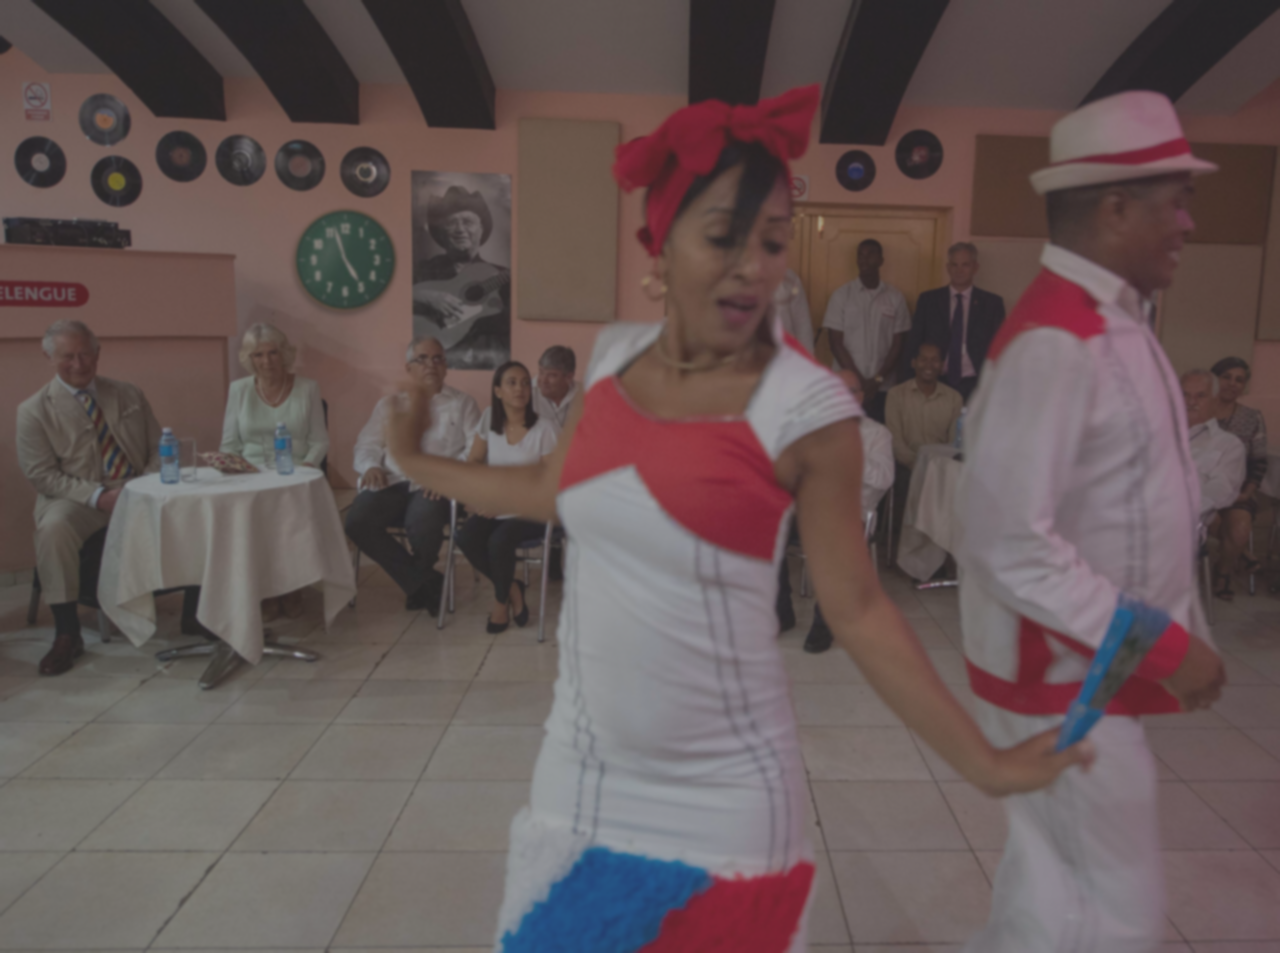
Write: {"hour": 4, "minute": 57}
